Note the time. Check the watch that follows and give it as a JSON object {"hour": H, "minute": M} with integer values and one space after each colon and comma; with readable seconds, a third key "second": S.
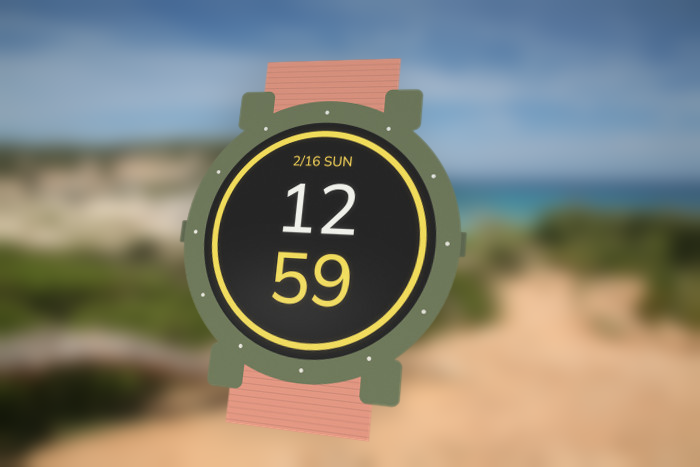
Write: {"hour": 12, "minute": 59}
